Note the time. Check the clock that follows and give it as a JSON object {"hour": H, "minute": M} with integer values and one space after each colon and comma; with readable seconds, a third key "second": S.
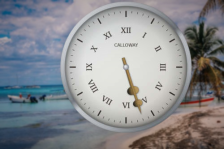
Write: {"hour": 5, "minute": 27}
